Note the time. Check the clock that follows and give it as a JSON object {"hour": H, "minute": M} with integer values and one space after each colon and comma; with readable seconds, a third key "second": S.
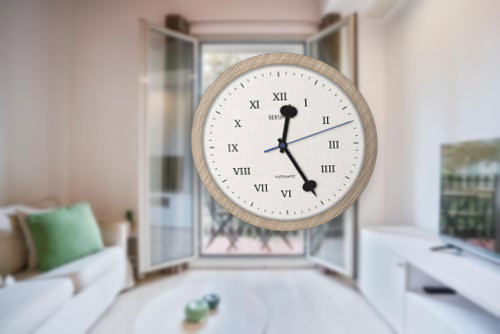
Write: {"hour": 12, "minute": 25, "second": 12}
